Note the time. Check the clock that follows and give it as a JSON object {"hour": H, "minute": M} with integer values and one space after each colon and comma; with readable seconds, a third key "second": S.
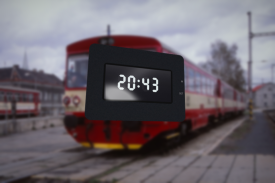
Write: {"hour": 20, "minute": 43}
